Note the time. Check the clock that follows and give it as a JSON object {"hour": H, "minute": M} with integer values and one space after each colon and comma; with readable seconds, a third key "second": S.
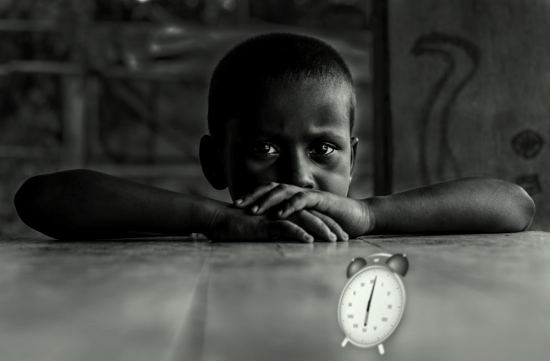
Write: {"hour": 6, "minute": 1}
